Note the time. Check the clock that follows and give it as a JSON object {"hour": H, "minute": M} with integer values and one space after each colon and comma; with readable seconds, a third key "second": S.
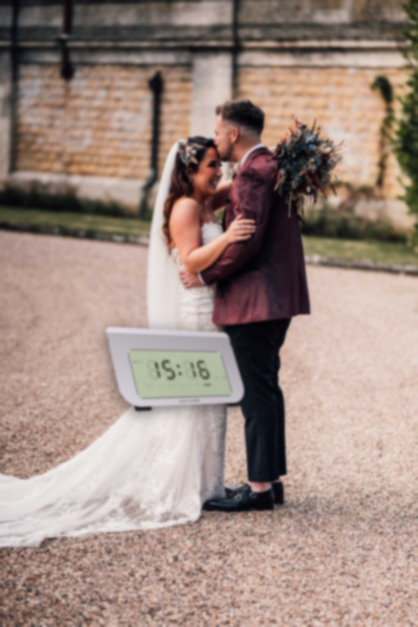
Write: {"hour": 15, "minute": 16}
